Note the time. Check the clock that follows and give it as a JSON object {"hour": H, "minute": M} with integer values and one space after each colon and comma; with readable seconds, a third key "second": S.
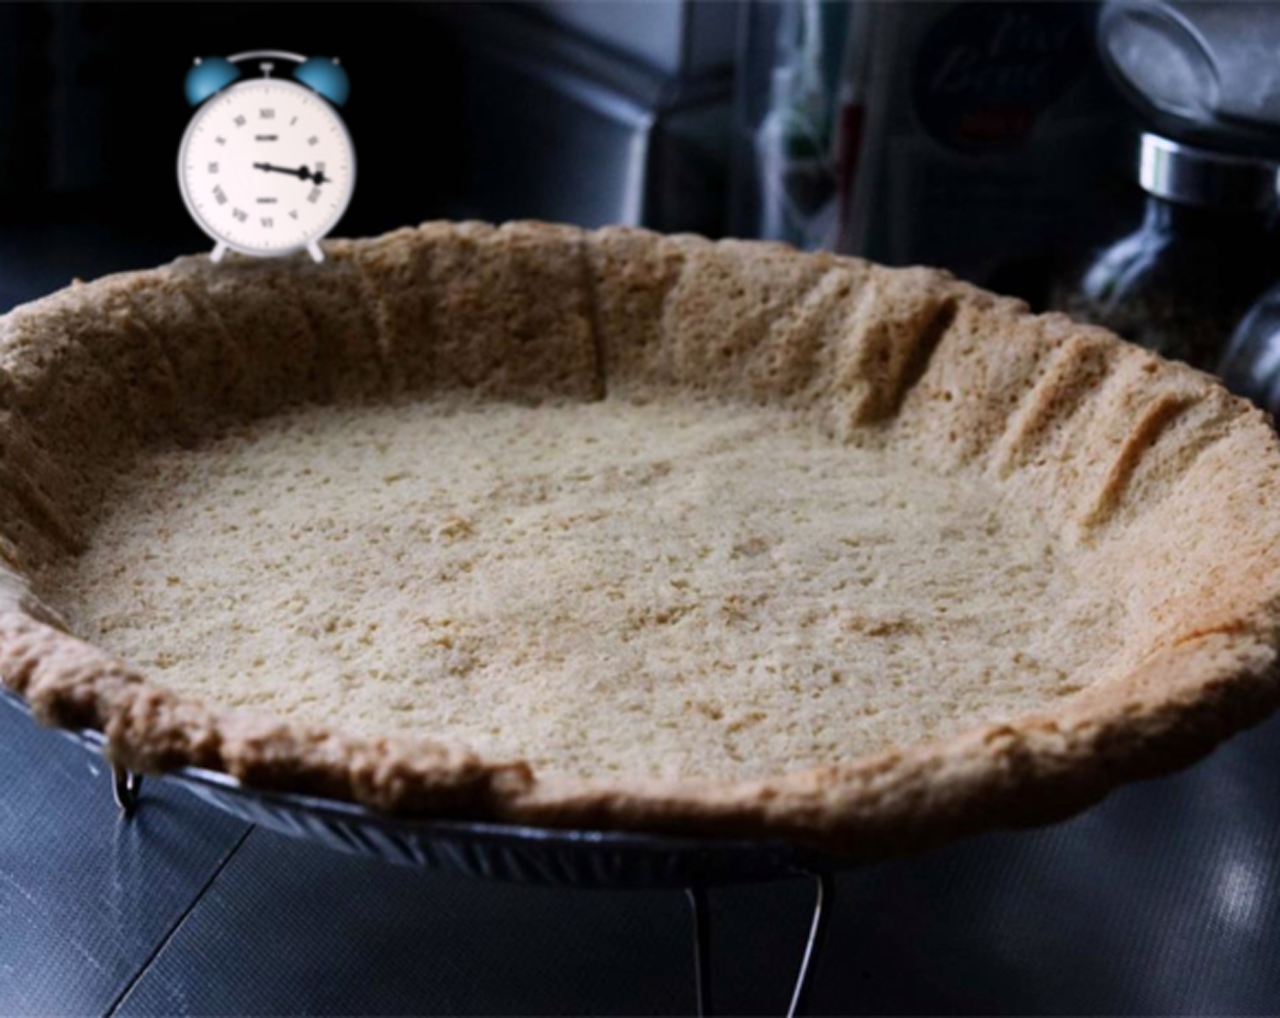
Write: {"hour": 3, "minute": 17}
